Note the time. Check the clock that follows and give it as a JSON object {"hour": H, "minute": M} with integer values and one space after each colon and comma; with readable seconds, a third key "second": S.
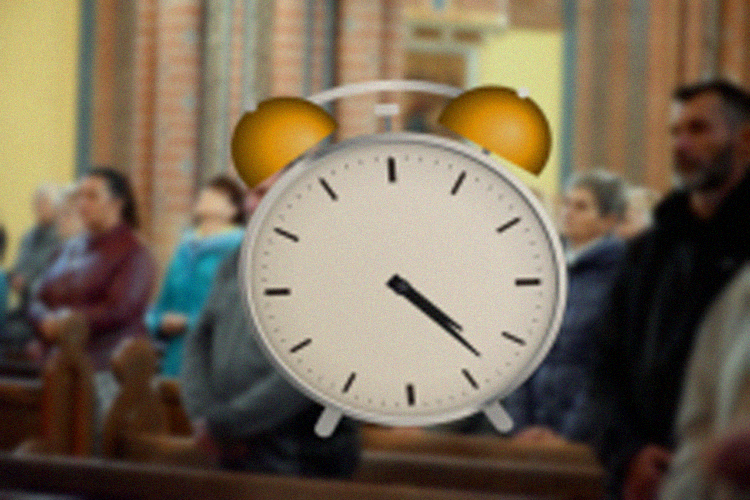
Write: {"hour": 4, "minute": 23}
